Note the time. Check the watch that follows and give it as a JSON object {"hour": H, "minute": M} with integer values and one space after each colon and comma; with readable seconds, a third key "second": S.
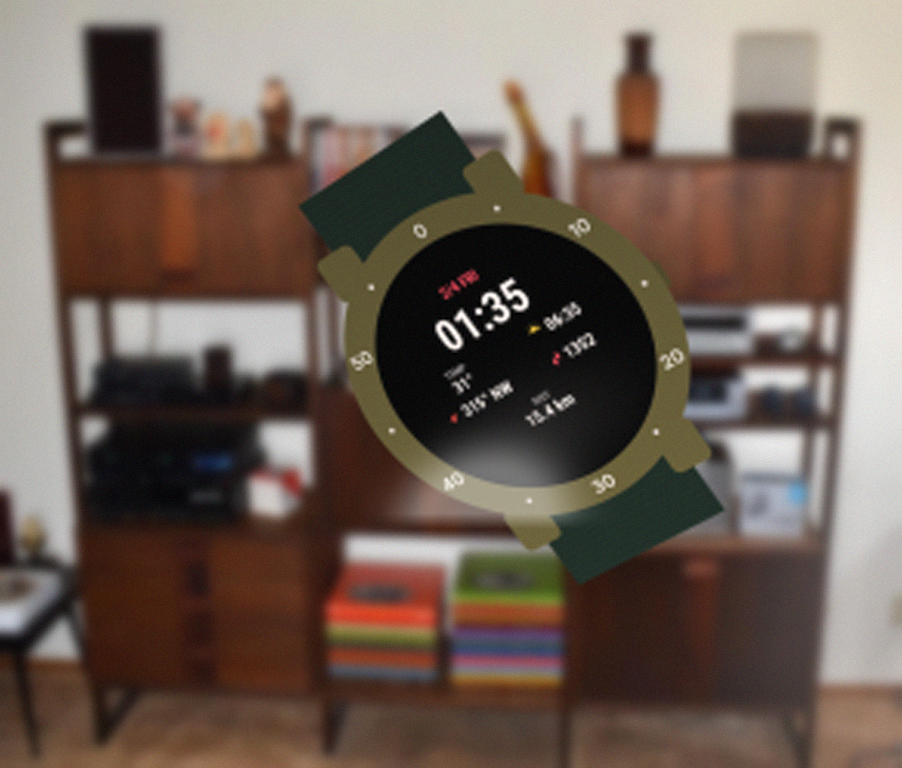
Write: {"hour": 1, "minute": 35}
